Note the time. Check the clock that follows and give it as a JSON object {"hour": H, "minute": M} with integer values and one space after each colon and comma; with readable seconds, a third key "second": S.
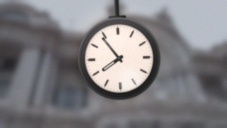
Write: {"hour": 7, "minute": 54}
